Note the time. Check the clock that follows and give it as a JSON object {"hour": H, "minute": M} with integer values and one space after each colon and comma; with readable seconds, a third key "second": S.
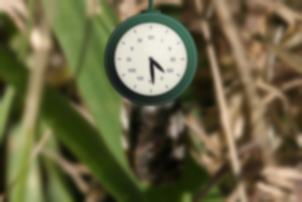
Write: {"hour": 4, "minute": 29}
